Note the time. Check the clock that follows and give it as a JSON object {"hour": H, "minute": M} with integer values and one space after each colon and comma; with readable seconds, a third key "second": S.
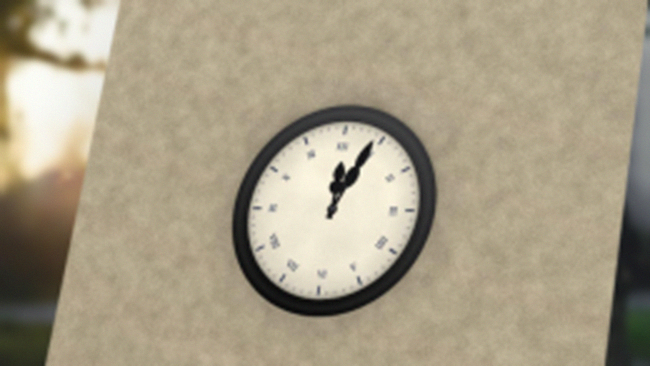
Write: {"hour": 12, "minute": 4}
